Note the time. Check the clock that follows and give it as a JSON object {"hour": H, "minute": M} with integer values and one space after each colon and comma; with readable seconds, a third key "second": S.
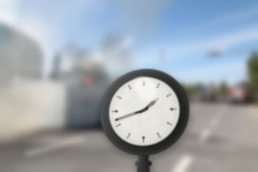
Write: {"hour": 1, "minute": 42}
